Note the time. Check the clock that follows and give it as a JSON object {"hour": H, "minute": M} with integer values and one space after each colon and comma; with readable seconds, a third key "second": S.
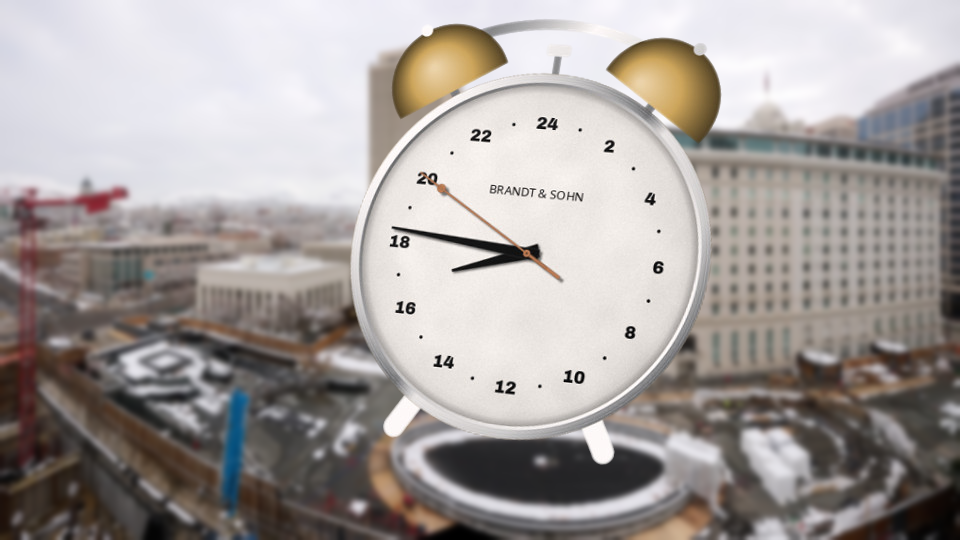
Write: {"hour": 16, "minute": 45, "second": 50}
